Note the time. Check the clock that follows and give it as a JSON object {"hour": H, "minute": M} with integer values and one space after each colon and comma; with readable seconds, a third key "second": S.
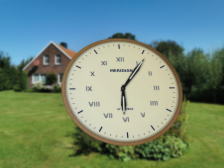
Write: {"hour": 6, "minute": 6}
